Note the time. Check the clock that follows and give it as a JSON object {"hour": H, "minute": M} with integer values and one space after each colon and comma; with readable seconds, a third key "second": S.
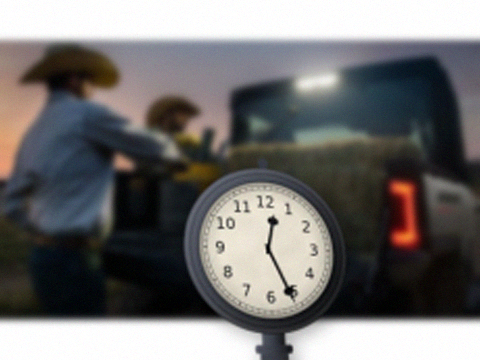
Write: {"hour": 12, "minute": 26}
